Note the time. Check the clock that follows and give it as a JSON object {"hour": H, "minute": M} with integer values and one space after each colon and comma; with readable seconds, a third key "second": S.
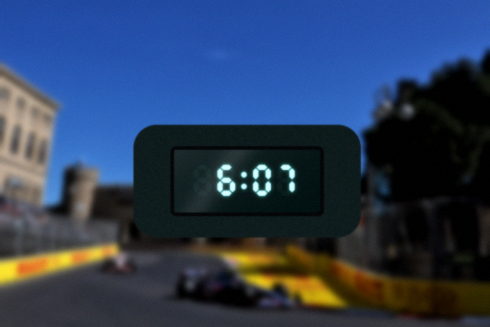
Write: {"hour": 6, "minute": 7}
